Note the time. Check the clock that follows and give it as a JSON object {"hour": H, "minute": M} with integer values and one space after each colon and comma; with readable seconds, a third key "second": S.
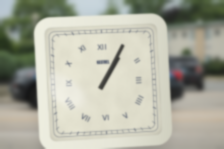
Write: {"hour": 1, "minute": 5}
